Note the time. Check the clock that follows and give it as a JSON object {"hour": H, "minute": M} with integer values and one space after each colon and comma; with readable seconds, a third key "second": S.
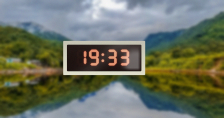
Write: {"hour": 19, "minute": 33}
